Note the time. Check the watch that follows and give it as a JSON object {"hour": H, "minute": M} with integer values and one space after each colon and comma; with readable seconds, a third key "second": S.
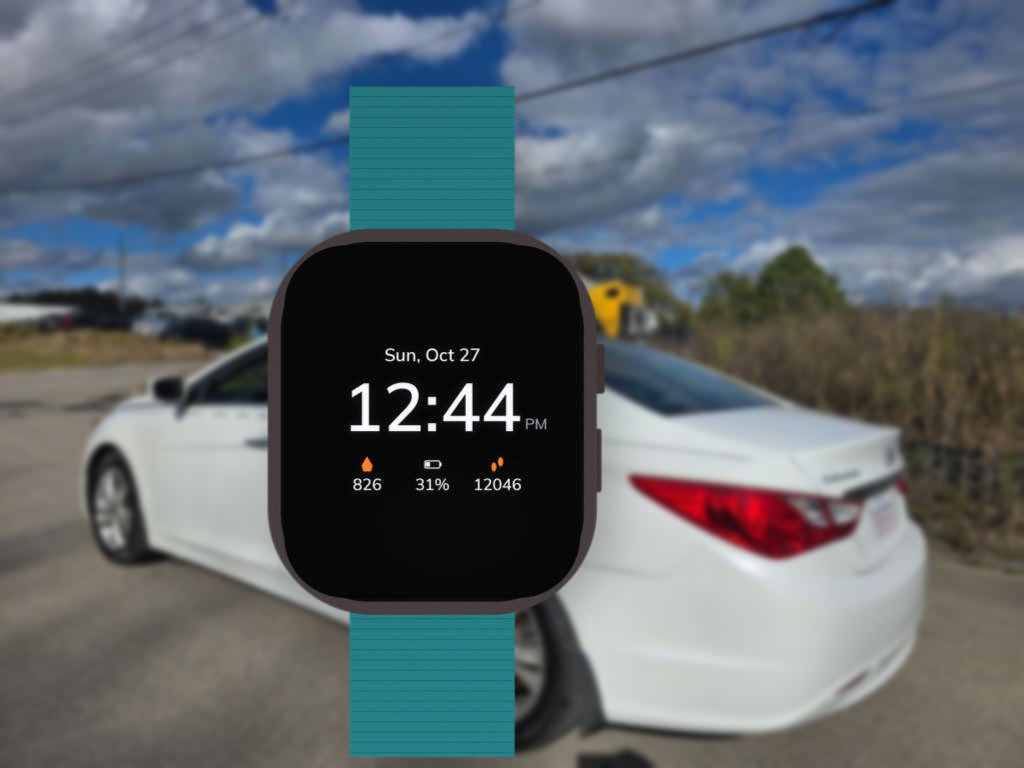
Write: {"hour": 12, "minute": 44}
